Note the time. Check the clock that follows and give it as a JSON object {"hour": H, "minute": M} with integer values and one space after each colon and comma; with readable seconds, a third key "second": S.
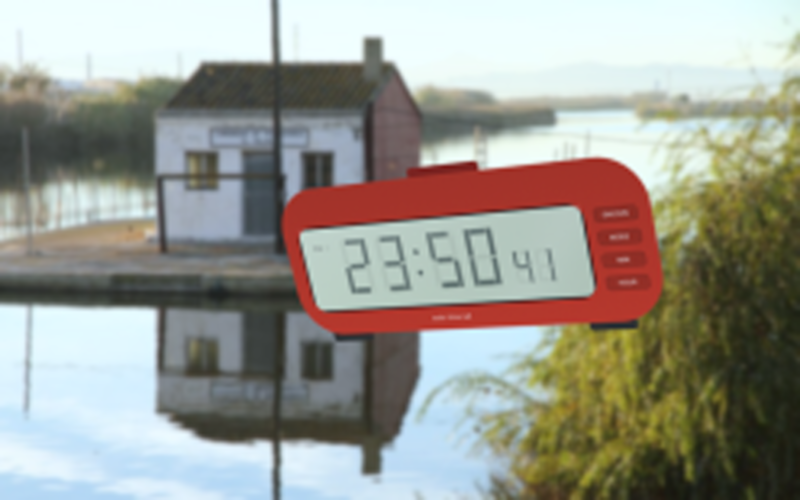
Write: {"hour": 23, "minute": 50, "second": 41}
